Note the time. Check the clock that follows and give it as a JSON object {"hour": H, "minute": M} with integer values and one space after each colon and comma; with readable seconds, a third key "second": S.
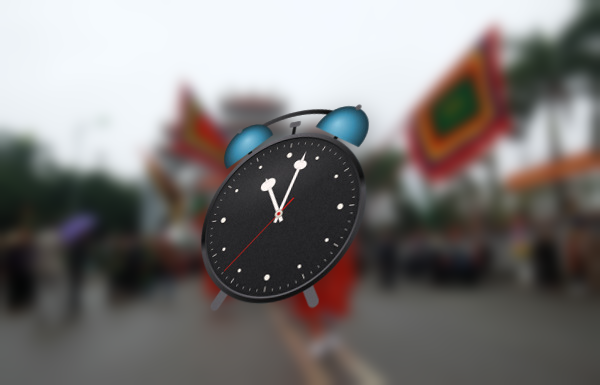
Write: {"hour": 11, "minute": 2, "second": 37}
